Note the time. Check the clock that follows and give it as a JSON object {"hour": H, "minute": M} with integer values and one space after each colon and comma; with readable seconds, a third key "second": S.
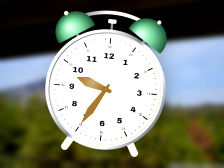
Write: {"hour": 9, "minute": 35}
